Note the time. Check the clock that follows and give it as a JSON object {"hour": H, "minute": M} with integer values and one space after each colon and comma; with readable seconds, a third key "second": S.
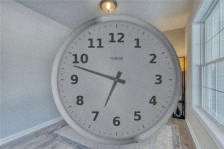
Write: {"hour": 6, "minute": 48}
